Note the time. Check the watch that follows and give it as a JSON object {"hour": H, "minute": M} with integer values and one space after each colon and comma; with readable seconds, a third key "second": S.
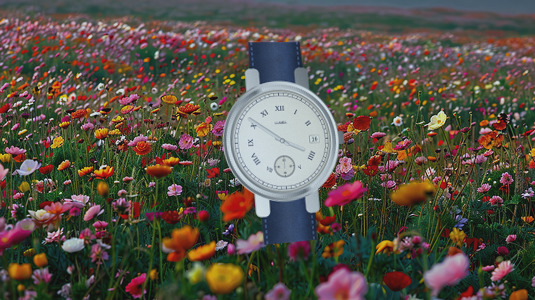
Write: {"hour": 3, "minute": 51}
